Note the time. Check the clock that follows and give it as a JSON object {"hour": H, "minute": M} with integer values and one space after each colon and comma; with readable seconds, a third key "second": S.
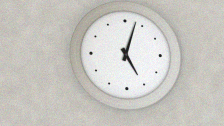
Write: {"hour": 5, "minute": 3}
